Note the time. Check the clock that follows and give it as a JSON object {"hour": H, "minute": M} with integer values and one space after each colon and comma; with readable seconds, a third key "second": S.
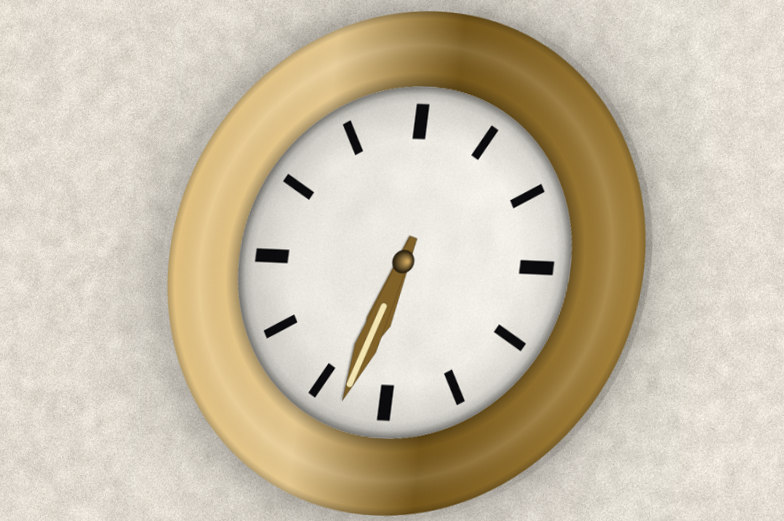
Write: {"hour": 6, "minute": 33}
